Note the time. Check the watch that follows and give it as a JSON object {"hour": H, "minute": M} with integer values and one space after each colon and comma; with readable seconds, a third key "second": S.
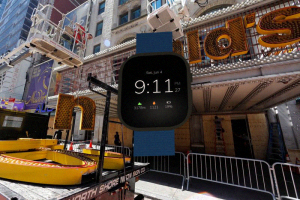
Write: {"hour": 9, "minute": 11}
